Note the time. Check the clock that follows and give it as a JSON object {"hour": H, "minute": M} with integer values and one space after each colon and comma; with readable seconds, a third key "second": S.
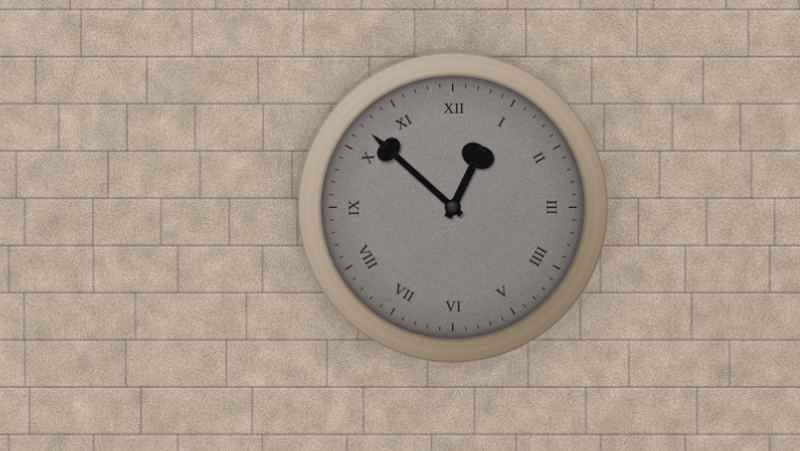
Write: {"hour": 12, "minute": 52}
